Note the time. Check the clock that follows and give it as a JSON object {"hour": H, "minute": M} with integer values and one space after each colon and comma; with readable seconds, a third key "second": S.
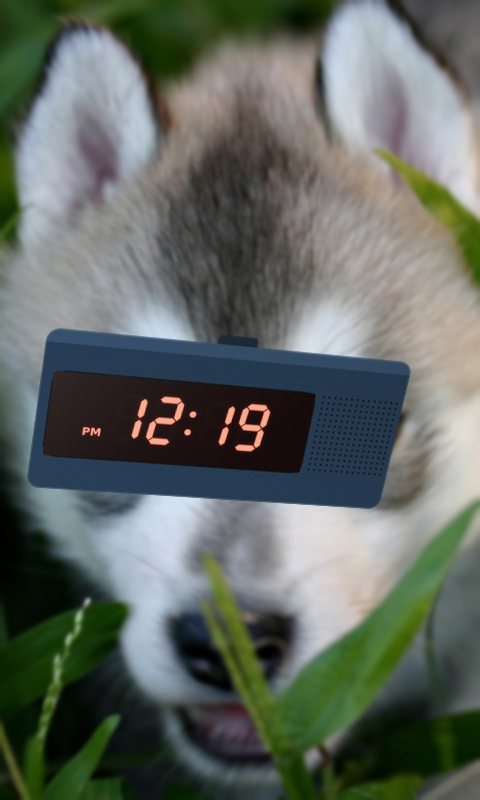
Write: {"hour": 12, "minute": 19}
